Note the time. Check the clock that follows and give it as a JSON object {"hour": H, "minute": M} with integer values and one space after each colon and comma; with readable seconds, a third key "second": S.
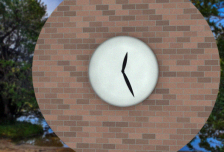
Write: {"hour": 12, "minute": 26}
